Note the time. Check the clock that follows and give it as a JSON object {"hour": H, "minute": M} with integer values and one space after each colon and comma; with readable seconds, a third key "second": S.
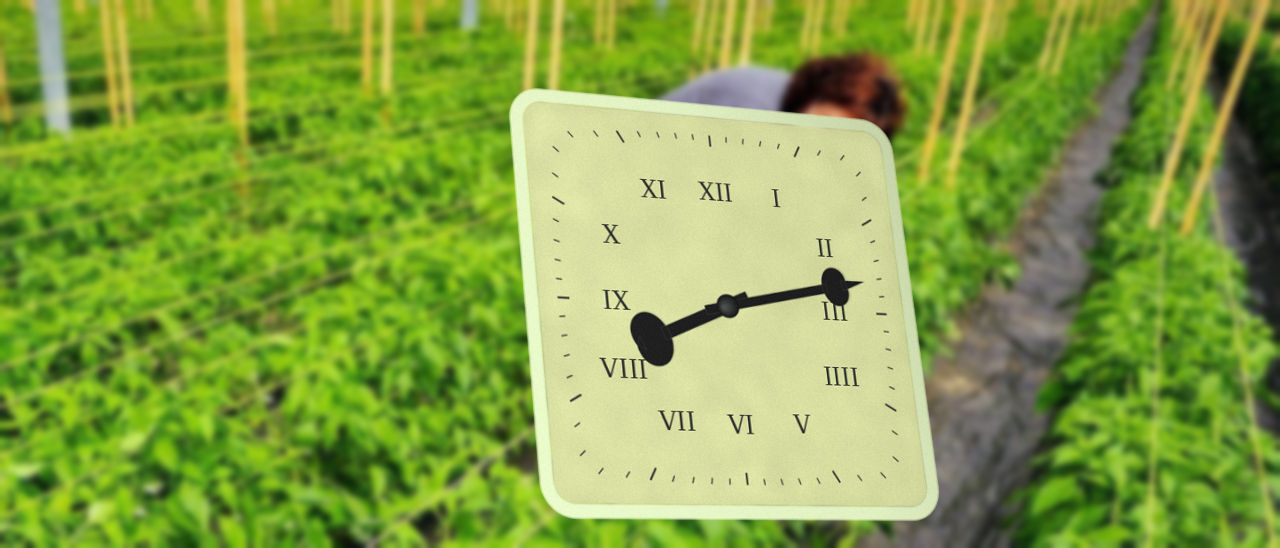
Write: {"hour": 8, "minute": 13}
